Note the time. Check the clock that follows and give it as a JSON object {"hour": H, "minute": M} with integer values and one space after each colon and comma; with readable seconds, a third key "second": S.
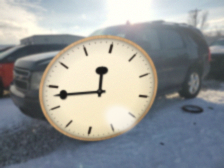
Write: {"hour": 11, "minute": 43}
